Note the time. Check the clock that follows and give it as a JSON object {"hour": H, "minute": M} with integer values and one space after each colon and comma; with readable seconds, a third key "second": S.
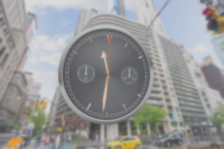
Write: {"hour": 11, "minute": 31}
